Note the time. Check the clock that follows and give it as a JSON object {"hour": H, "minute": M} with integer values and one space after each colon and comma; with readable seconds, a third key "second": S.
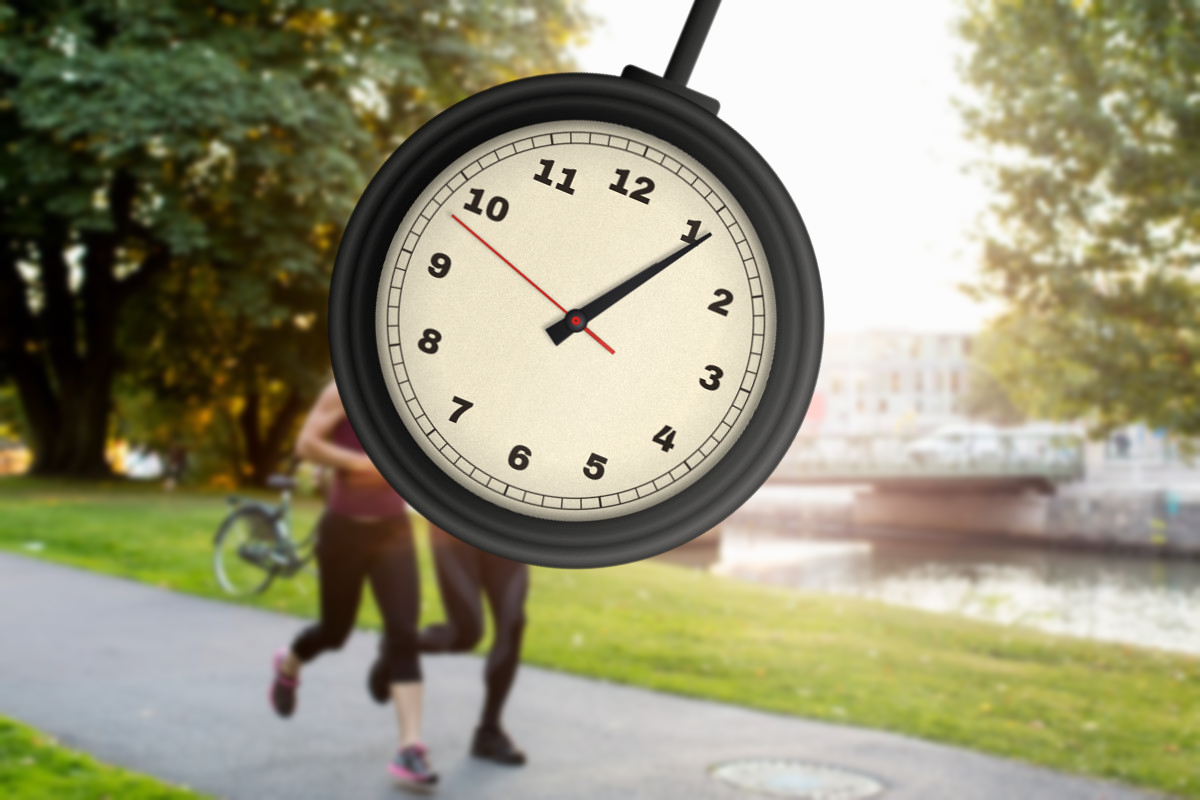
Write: {"hour": 1, "minute": 5, "second": 48}
